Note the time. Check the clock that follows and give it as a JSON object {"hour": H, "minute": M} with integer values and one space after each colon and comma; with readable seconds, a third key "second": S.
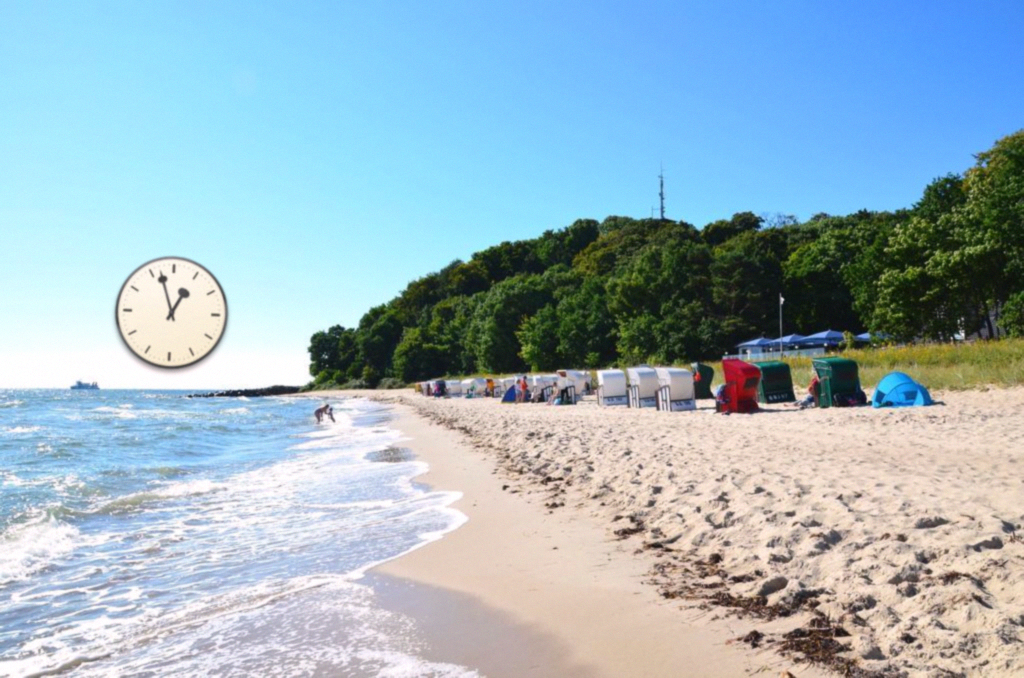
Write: {"hour": 12, "minute": 57}
